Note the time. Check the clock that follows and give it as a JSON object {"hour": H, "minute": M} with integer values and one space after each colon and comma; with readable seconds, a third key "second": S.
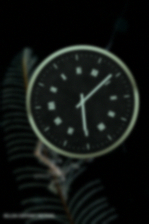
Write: {"hour": 5, "minute": 4}
